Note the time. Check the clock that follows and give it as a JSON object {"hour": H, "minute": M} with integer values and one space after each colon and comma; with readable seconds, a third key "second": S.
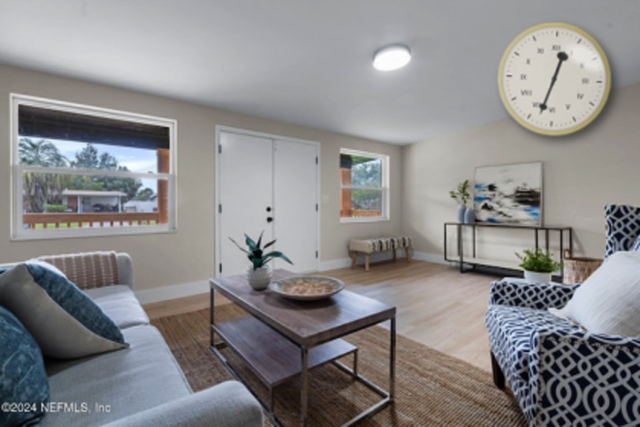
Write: {"hour": 12, "minute": 33}
